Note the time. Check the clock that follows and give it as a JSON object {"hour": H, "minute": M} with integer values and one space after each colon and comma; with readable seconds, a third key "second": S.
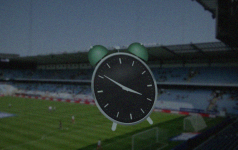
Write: {"hour": 3, "minute": 51}
